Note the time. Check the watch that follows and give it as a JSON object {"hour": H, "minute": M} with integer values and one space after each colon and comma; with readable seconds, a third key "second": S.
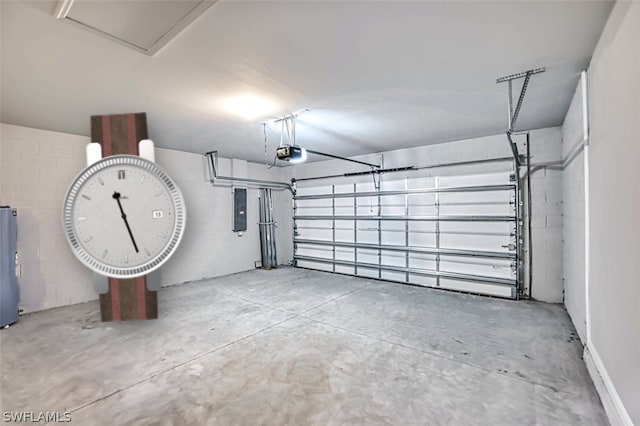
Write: {"hour": 11, "minute": 27}
